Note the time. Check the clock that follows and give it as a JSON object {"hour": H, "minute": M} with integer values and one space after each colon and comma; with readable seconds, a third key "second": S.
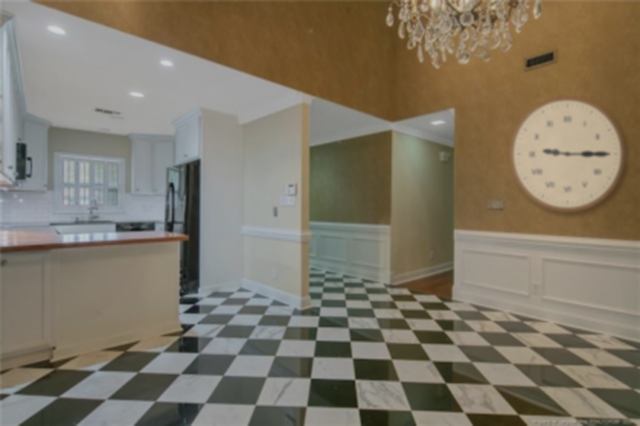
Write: {"hour": 9, "minute": 15}
